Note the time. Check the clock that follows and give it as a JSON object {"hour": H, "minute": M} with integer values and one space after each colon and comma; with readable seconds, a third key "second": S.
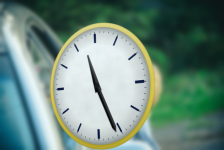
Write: {"hour": 11, "minute": 26}
